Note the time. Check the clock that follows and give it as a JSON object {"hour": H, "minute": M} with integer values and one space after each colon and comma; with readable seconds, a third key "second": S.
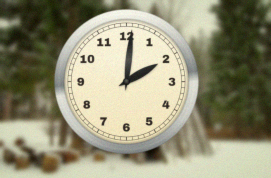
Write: {"hour": 2, "minute": 1}
